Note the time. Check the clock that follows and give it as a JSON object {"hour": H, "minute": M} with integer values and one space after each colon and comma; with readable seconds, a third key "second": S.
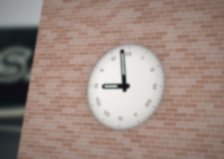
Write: {"hour": 8, "minute": 58}
